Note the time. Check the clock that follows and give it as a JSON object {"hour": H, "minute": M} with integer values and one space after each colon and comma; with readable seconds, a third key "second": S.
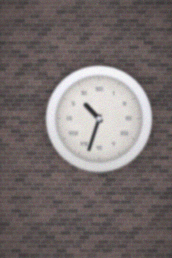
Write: {"hour": 10, "minute": 33}
